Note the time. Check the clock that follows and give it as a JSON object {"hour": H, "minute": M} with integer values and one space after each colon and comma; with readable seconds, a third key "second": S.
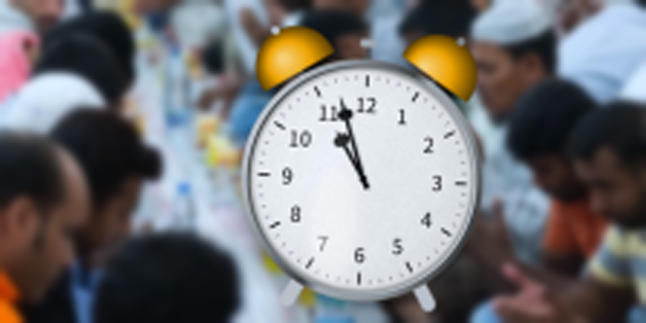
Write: {"hour": 10, "minute": 57}
